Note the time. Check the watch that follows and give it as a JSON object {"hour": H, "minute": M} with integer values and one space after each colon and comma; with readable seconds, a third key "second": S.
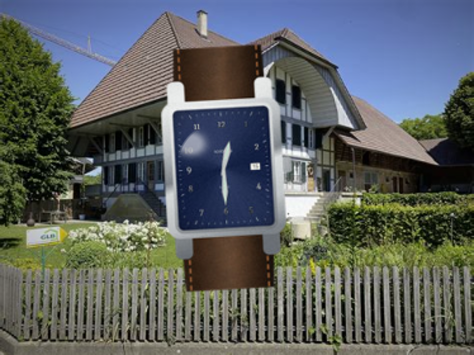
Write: {"hour": 12, "minute": 30}
